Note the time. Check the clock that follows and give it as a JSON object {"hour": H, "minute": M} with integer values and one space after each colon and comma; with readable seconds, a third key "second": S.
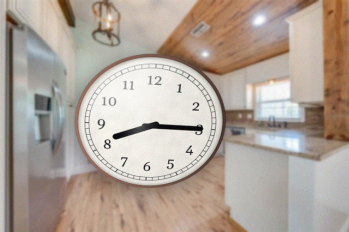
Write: {"hour": 8, "minute": 15}
